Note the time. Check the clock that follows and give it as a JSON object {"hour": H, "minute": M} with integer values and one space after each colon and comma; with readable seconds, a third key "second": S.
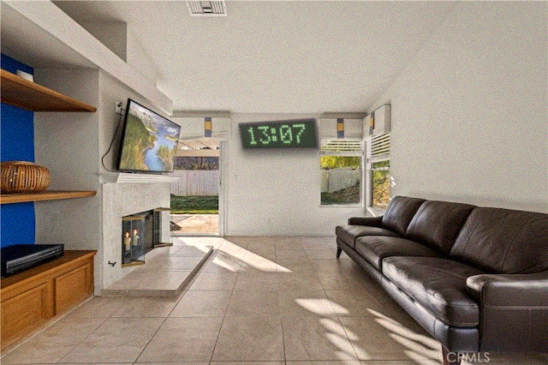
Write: {"hour": 13, "minute": 7}
